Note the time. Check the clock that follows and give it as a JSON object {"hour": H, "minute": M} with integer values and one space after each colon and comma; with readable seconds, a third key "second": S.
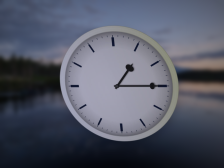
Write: {"hour": 1, "minute": 15}
